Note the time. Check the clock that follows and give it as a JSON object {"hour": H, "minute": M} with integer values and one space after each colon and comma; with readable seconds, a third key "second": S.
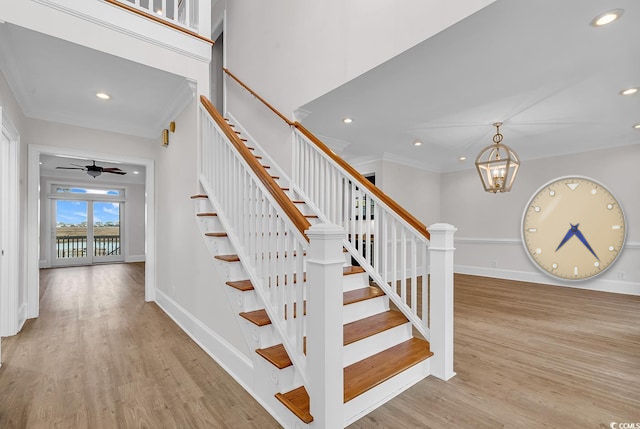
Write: {"hour": 7, "minute": 24}
